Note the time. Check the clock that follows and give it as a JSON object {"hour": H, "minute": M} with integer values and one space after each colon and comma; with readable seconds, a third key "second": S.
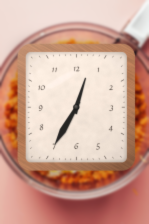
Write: {"hour": 12, "minute": 35}
